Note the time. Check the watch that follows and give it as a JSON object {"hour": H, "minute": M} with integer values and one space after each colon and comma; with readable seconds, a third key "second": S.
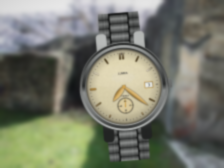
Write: {"hour": 7, "minute": 22}
